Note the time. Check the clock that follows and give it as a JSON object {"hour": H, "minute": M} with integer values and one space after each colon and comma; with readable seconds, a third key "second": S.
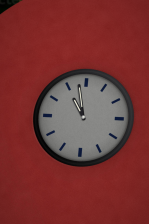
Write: {"hour": 10, "minute": 58}
